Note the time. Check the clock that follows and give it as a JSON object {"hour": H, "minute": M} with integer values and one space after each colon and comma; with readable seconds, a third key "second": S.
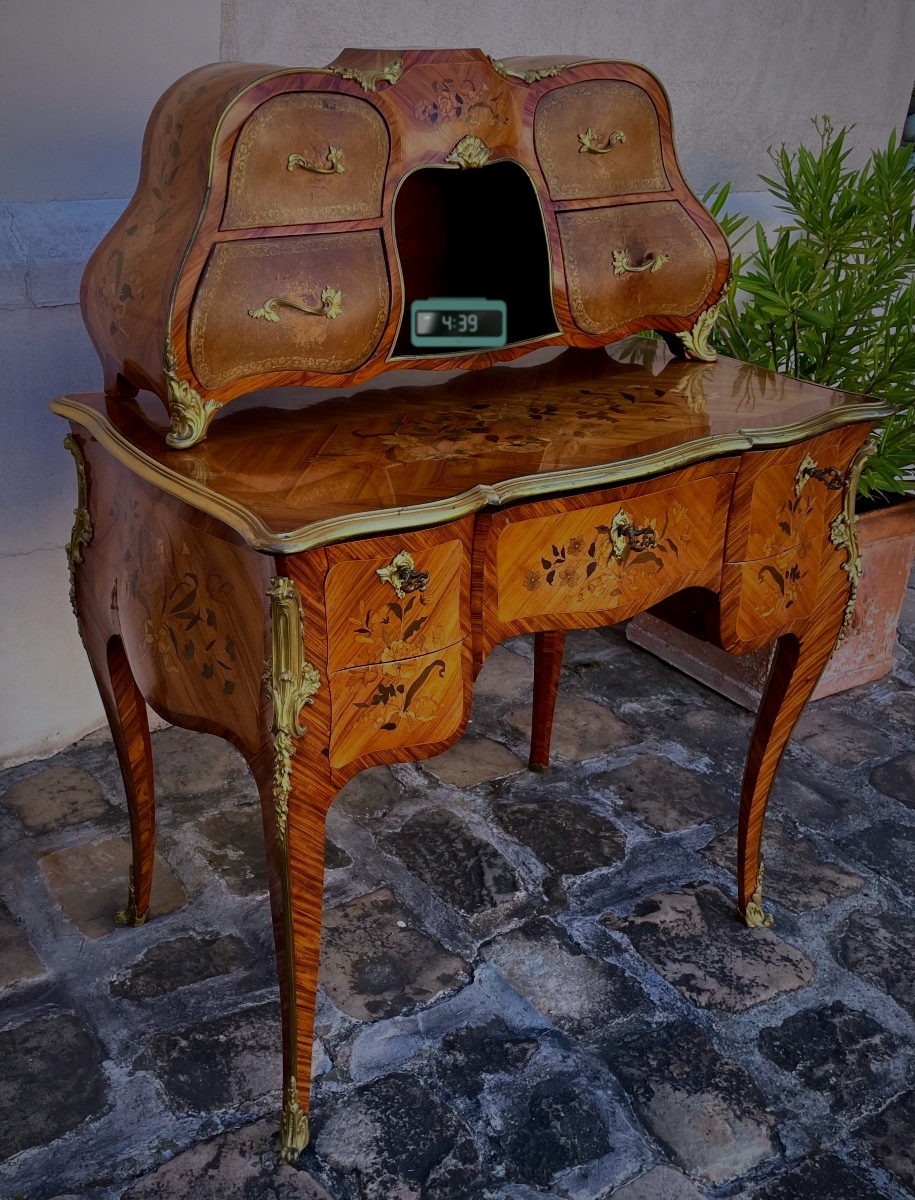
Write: {"hour": 4, "minute": 39}
